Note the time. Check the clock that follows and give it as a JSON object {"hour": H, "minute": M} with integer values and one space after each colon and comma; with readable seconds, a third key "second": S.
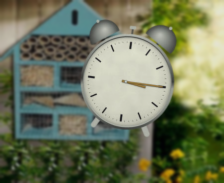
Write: {"hour": 3, "minute": 15}
